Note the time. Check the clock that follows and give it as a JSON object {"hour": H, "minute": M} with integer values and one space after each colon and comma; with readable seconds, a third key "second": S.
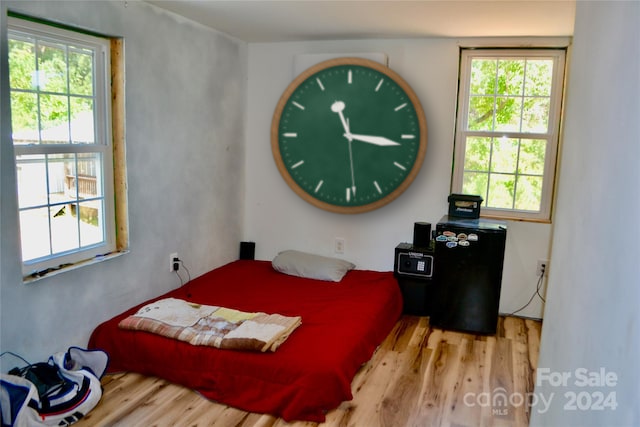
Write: {"hour": 11, "minute": 16, "second": 29}
